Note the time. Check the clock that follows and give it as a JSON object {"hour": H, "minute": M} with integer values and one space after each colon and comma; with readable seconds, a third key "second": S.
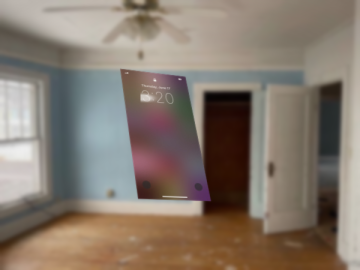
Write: {"hour": 3, "minute": 20}
